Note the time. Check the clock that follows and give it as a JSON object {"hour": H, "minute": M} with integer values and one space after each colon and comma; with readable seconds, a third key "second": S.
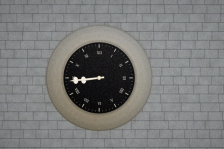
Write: {"hour": 8, "minute": 44}
